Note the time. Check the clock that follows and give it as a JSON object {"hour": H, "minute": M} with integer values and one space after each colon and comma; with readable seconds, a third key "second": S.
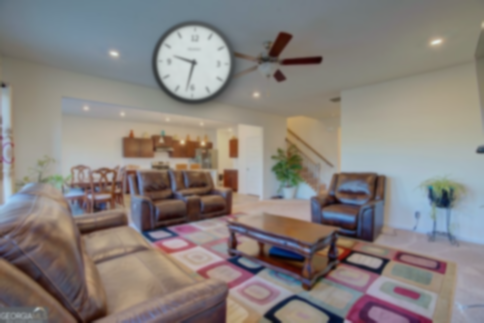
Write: {"hour": 9, "minute": 32}
